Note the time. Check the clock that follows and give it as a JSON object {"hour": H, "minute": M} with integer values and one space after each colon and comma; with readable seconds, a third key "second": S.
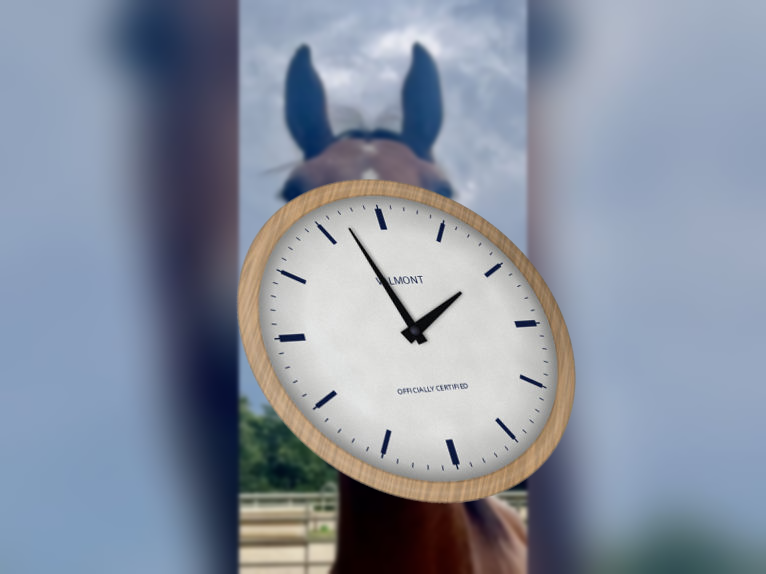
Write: {"hour": 1, "minute": 57}
